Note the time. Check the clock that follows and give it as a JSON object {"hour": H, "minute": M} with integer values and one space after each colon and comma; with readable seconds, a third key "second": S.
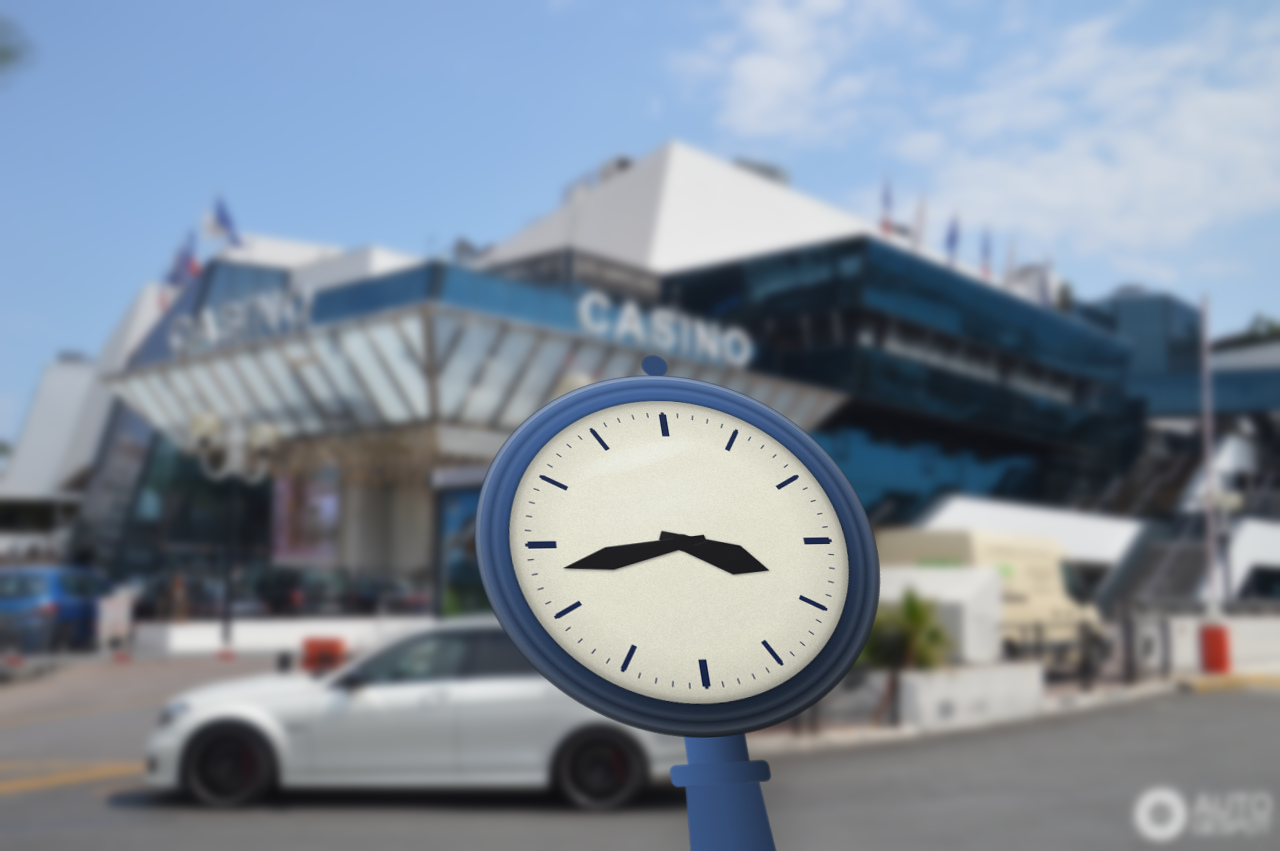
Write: {"hour": 3, "minute": 43}
